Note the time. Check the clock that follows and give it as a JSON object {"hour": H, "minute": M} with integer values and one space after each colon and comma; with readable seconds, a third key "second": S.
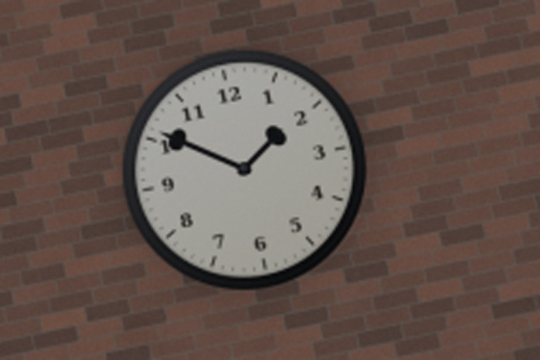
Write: {"hour": 1, "minute": 51}
